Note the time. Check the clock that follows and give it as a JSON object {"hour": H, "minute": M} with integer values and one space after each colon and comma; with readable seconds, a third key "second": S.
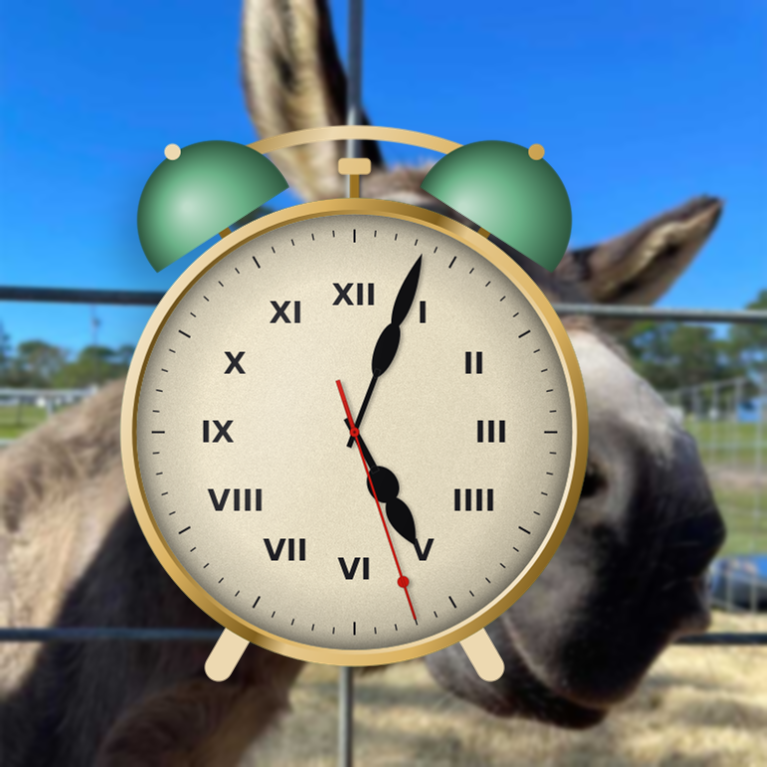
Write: {"hour": 5, "minute": 3, "second": 27}
